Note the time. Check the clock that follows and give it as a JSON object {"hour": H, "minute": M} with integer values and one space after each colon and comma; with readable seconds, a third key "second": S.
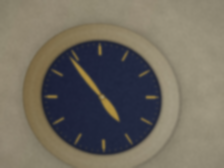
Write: {"hour": 4, "minute": 54}
